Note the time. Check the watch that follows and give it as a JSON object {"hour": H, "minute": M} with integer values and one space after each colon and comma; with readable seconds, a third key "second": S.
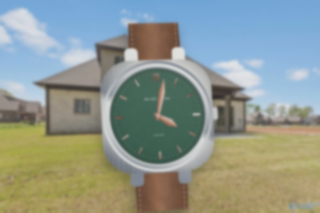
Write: {"hour": 4, "minute": 2}
